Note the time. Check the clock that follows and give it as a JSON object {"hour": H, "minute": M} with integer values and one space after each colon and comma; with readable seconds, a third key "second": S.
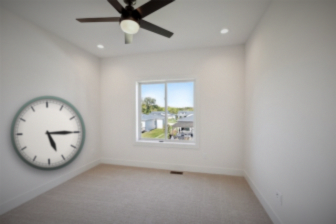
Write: {"hour": 5, "minute": 15}
